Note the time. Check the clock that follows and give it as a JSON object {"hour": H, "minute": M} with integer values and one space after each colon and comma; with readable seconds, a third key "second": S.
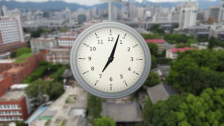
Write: {"hour": 7, "minute": 3}
